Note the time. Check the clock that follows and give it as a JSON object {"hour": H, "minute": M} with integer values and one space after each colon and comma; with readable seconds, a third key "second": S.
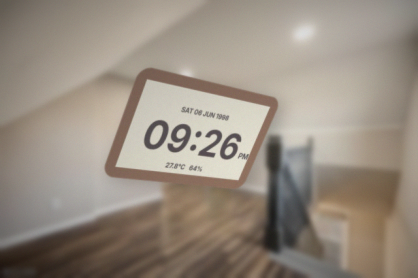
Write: {"hour": 9, "minute": 26}
